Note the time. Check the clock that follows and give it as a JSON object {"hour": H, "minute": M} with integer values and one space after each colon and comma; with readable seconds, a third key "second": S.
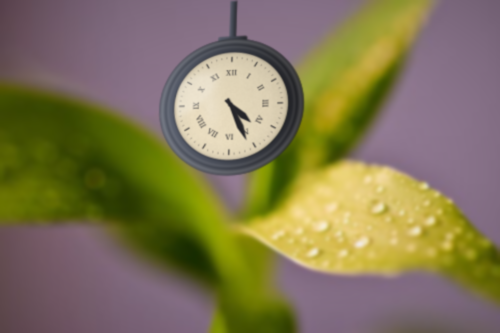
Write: {"hour": 4, "minute": 26}
